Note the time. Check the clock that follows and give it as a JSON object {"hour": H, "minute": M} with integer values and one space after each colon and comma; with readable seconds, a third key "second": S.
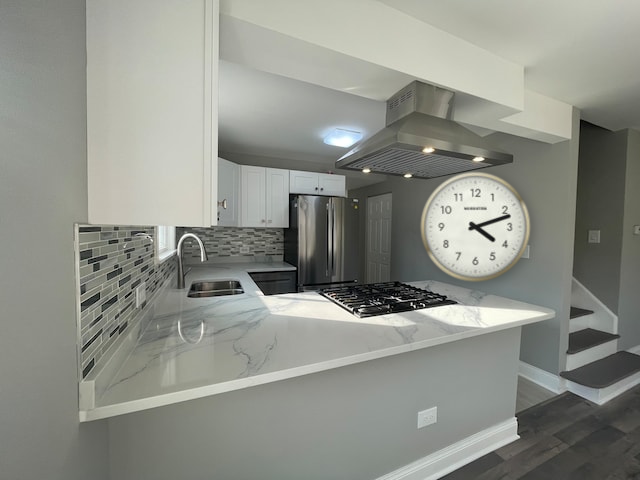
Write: {"hour": 4, "minute": 12}
